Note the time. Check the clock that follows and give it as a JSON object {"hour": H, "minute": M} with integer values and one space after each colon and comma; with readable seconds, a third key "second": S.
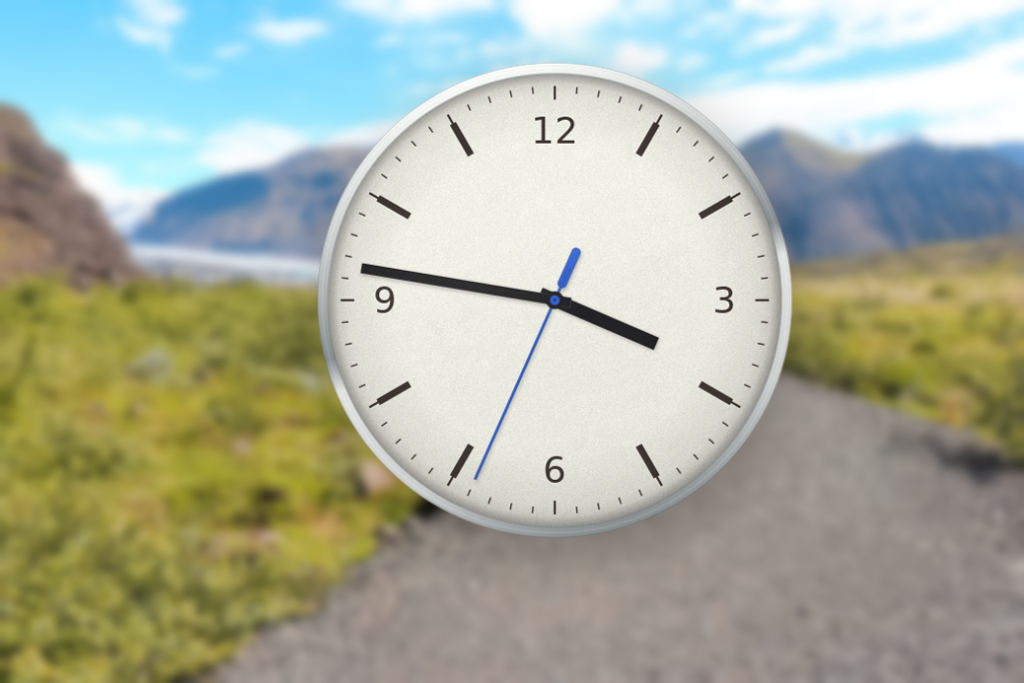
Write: {"hour": 3, "minute": 46, "second": 34}
